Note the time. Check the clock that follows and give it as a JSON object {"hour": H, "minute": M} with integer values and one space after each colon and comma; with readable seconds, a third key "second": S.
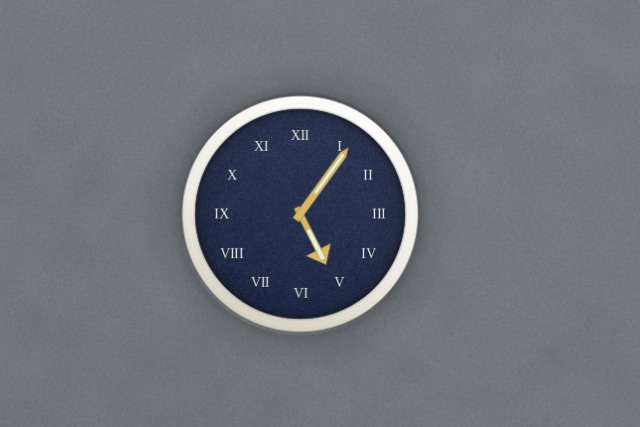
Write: {"hour": 5, "minute": 6}
